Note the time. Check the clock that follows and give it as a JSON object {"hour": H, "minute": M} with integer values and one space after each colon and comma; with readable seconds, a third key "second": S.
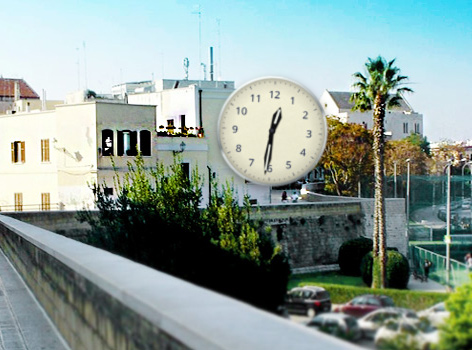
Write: {"hour": 12, "minute": 31}
